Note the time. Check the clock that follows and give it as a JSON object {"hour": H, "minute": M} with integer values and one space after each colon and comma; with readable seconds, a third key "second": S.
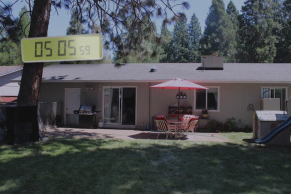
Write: {"hour": 5, "minute": 5, "second": 59}
